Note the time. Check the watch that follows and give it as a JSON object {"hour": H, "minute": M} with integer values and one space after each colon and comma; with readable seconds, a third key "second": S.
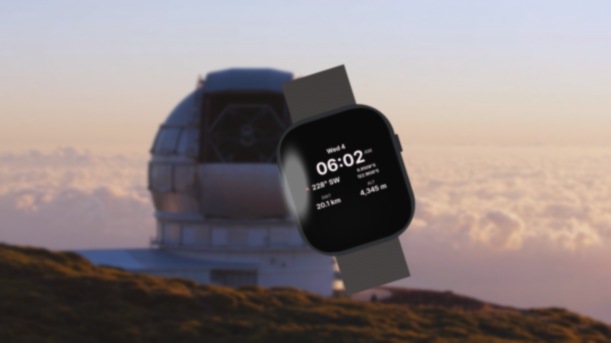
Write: {"hour": 6, "minute": 2}
